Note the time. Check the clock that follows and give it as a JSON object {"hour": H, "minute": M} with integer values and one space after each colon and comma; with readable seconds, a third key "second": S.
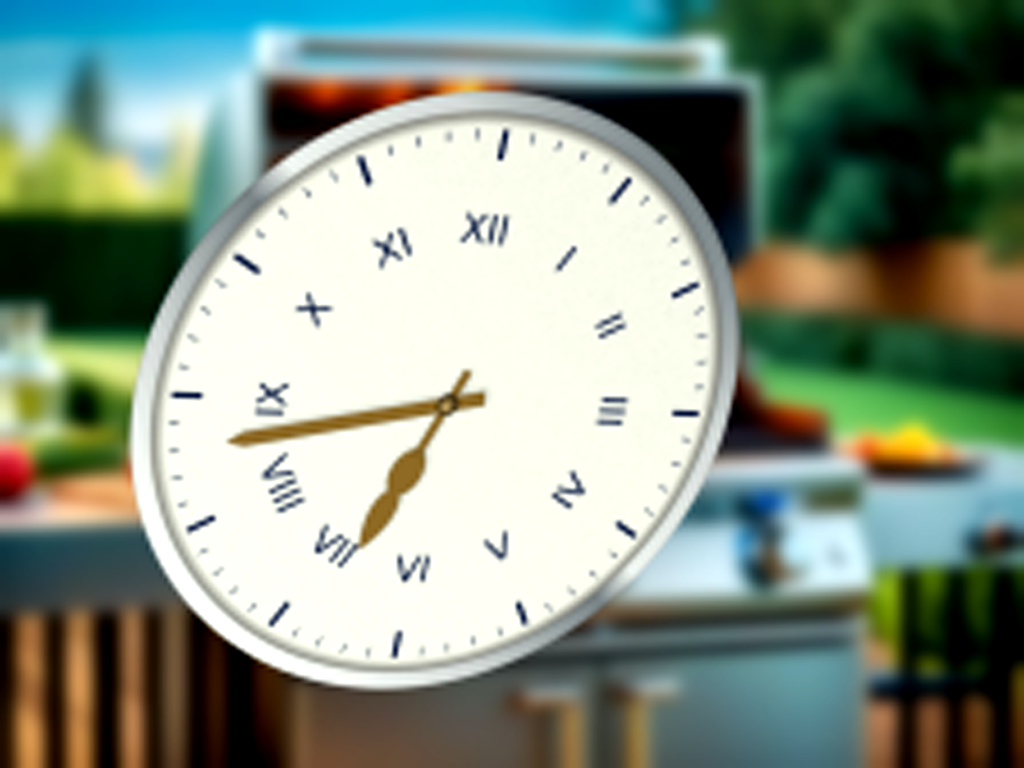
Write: {"hour": 6, "minute": 43}
